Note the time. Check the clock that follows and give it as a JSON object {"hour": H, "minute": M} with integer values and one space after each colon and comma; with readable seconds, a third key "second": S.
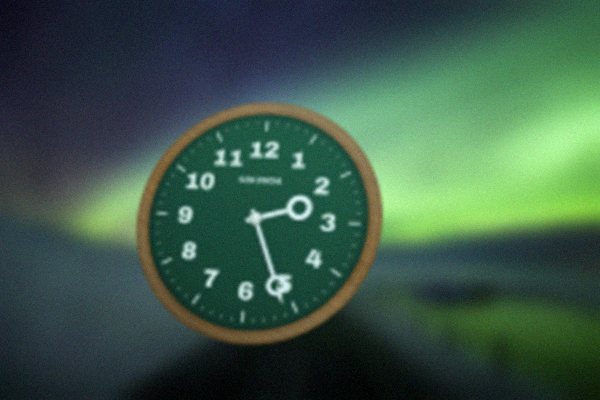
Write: {"hour": 2, "minute": 26}
